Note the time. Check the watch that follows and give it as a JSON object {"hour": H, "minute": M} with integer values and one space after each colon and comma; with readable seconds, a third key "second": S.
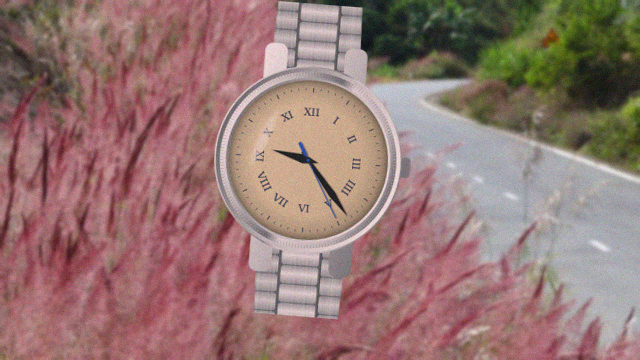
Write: {"hour": 9, "minute": 23, "second": 25}
